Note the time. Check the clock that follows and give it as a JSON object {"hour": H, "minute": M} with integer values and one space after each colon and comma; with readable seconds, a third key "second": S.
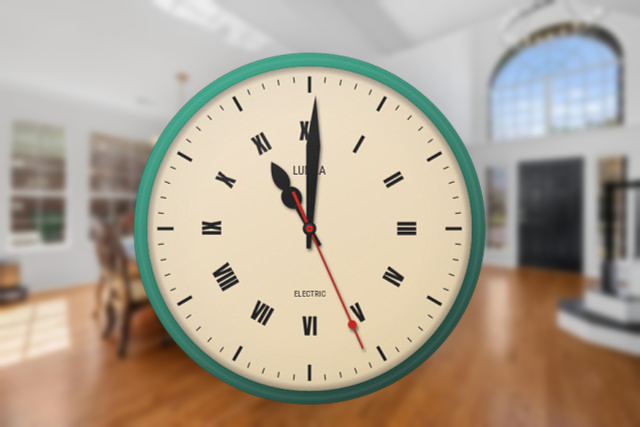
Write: {"hour": 11, "minute": 0, "second": 26}
